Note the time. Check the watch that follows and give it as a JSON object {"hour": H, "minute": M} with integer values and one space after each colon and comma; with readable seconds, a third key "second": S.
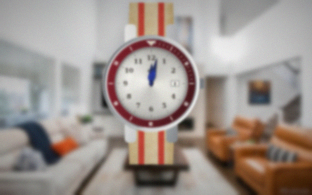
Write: {"hour": 12, "minute": 2}
